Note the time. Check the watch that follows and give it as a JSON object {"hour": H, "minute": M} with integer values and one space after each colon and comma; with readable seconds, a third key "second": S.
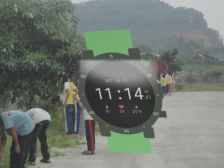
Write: {"hour": 11, "minute": 14}
